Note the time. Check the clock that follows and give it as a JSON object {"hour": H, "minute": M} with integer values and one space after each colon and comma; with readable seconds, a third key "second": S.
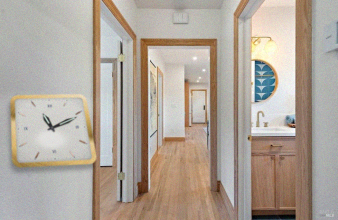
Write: {"hour": 11, "minute": 11}
